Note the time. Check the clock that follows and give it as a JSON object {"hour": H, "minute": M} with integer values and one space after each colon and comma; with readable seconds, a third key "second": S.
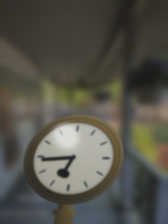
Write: {"hour": 6, "minute": 44}
